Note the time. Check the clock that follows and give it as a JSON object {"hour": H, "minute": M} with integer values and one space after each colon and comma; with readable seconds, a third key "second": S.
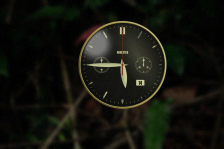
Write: {"hour": 5, "minute": 45}
